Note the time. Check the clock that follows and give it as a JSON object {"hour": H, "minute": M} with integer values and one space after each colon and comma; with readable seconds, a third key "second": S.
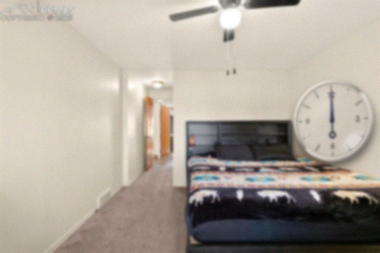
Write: {"hour": 6, "minute": 0}
